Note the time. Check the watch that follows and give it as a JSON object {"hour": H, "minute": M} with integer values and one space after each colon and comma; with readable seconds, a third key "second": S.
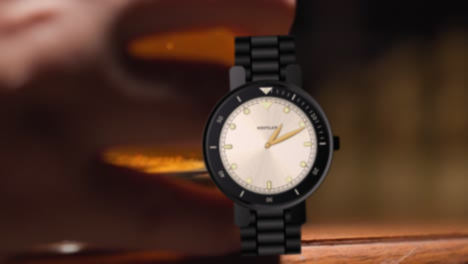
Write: {"hour": 1, "minute": 11}
